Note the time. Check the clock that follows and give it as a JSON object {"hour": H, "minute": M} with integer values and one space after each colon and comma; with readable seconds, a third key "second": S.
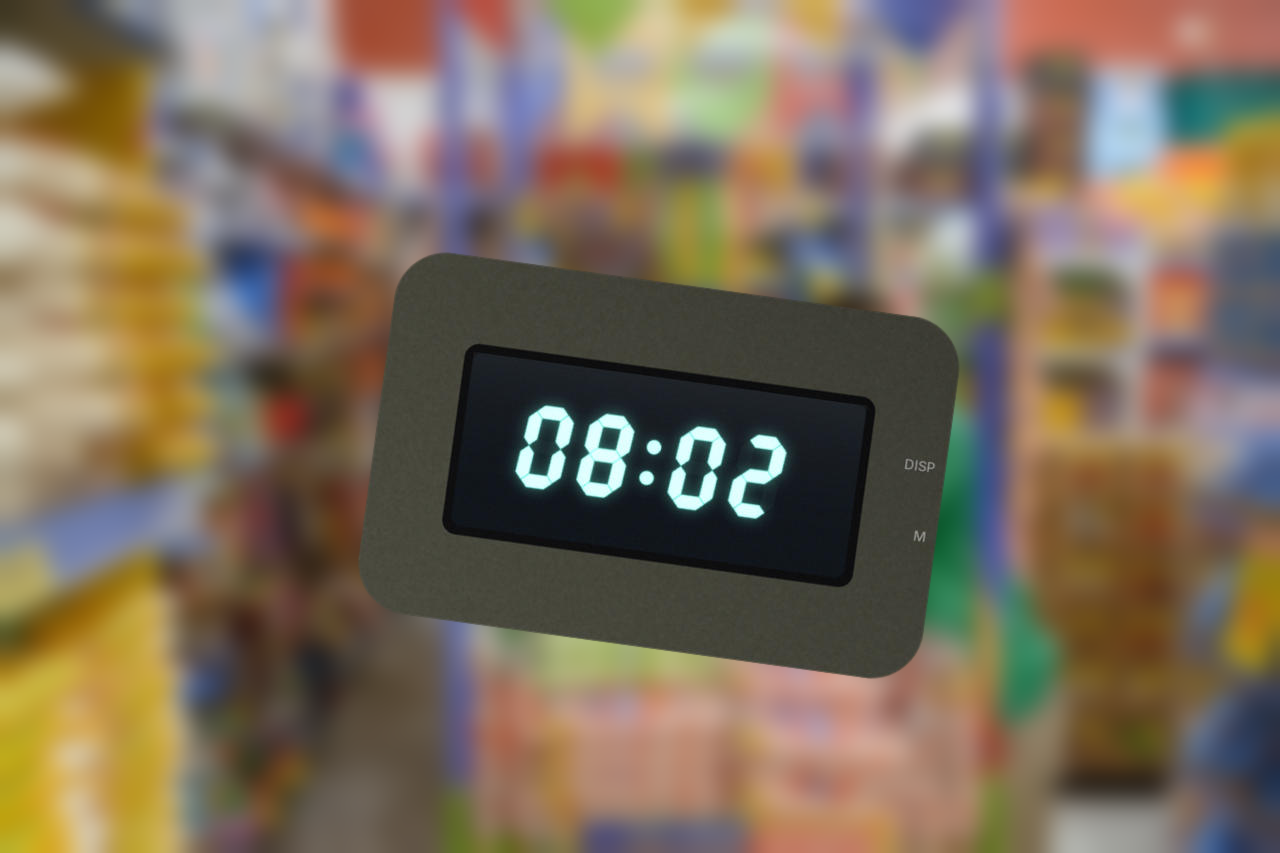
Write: {"hour": 8, "minute": 2}
